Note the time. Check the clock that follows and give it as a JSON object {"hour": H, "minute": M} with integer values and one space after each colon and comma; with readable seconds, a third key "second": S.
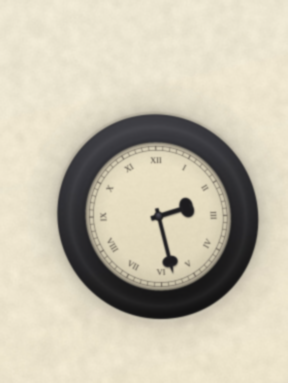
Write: {"hour": 2, "minute": 28}
